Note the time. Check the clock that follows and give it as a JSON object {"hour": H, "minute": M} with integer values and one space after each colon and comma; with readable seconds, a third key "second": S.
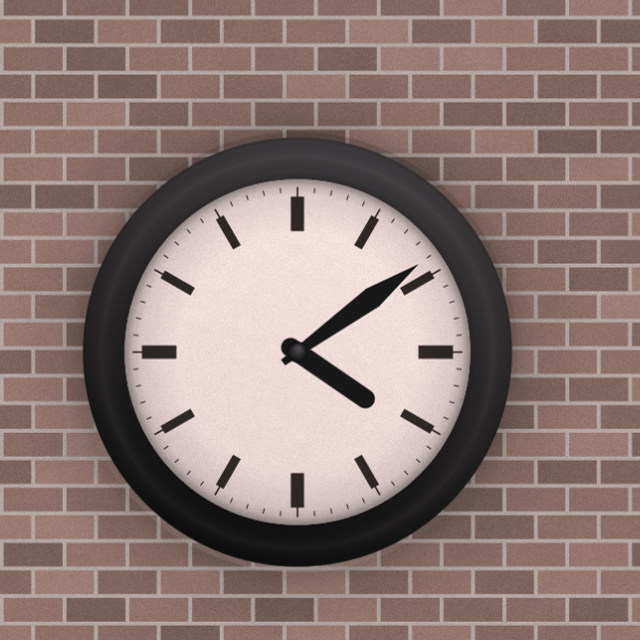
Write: {"hour": 4, "minute": 9}
